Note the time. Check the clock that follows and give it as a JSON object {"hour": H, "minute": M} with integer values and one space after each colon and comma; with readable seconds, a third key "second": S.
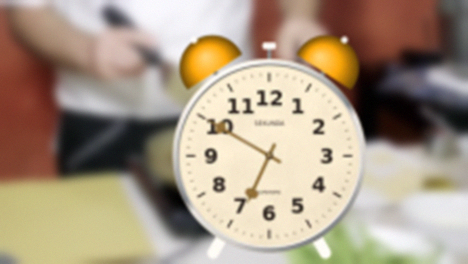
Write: {"hour": 6, "minute": 50}
